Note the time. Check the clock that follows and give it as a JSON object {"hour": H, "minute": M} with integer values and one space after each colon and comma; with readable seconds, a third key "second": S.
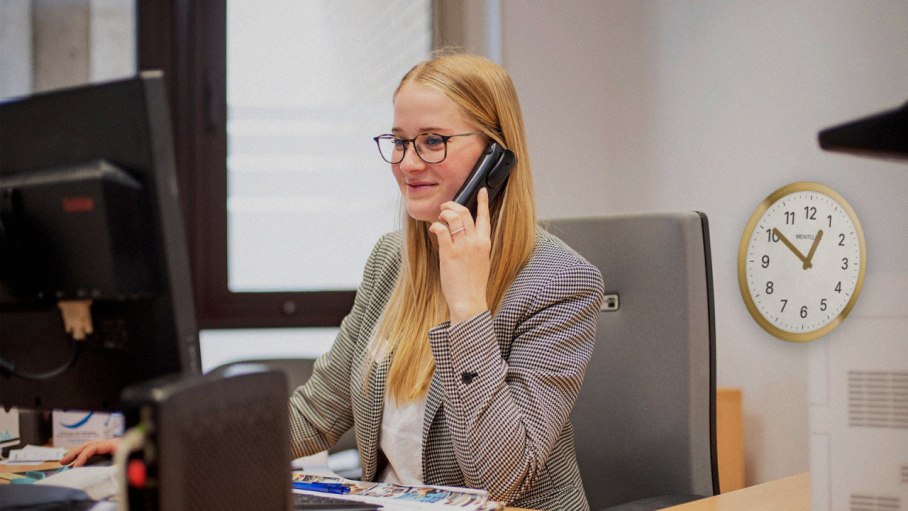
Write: {"hour": 12, "minute": 51}
